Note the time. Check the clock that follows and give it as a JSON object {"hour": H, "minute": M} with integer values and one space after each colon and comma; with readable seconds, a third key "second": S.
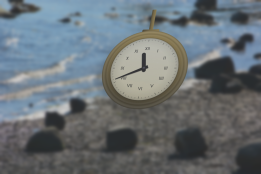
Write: {"hour": 11, "minute": 41}
